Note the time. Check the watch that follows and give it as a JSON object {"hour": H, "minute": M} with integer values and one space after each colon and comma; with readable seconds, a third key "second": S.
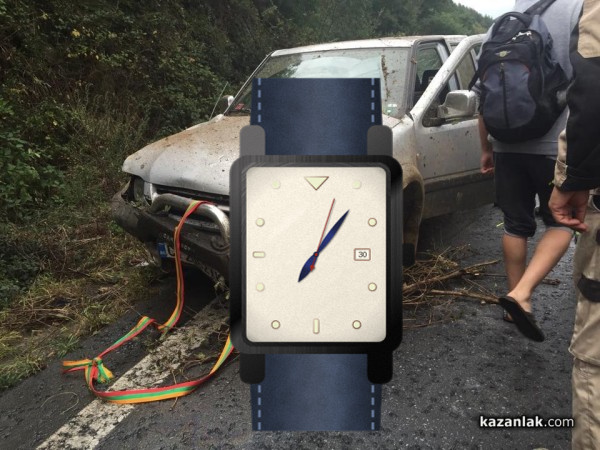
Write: {"hour": 7, "minute": 6, "second": 3}
